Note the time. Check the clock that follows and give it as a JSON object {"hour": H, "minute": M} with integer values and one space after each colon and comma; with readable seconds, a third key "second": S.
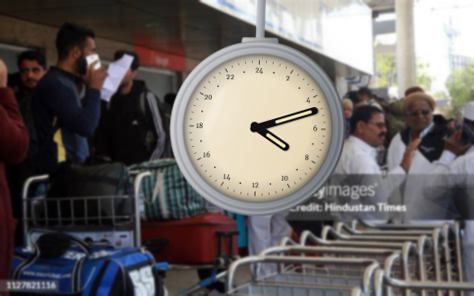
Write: {"hour": 8, "minute": 12}
